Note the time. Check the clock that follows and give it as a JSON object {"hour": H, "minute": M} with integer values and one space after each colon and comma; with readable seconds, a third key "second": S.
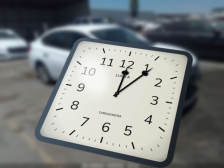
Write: {"hour": 12, "minute": 6}
